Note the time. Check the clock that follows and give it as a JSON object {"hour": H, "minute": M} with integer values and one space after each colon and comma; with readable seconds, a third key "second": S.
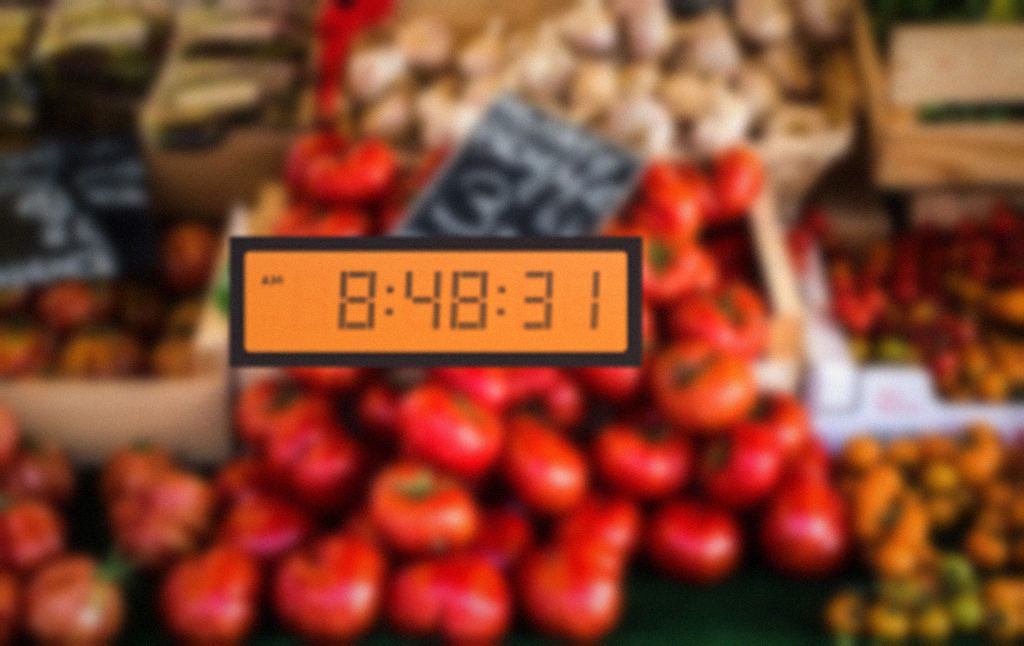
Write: {"hour": 8, "minute": 48, "second": 31}
